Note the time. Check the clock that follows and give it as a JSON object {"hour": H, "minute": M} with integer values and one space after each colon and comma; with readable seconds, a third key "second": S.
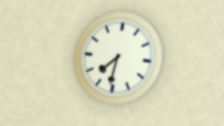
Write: {"hour": 7, "minute": 31}
